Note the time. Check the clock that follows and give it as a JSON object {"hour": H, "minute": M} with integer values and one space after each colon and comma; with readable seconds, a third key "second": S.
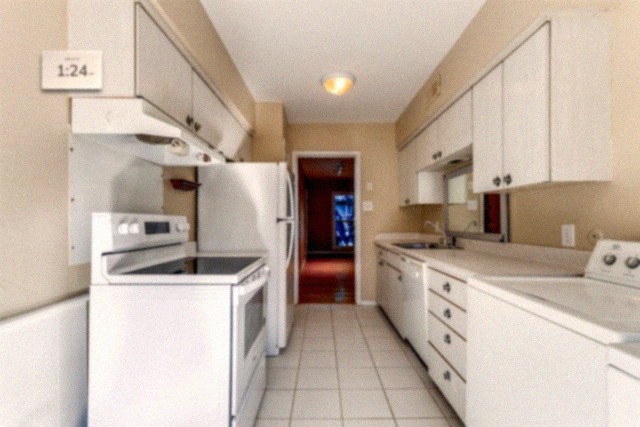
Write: {"hour": 1, "minute": 24}
